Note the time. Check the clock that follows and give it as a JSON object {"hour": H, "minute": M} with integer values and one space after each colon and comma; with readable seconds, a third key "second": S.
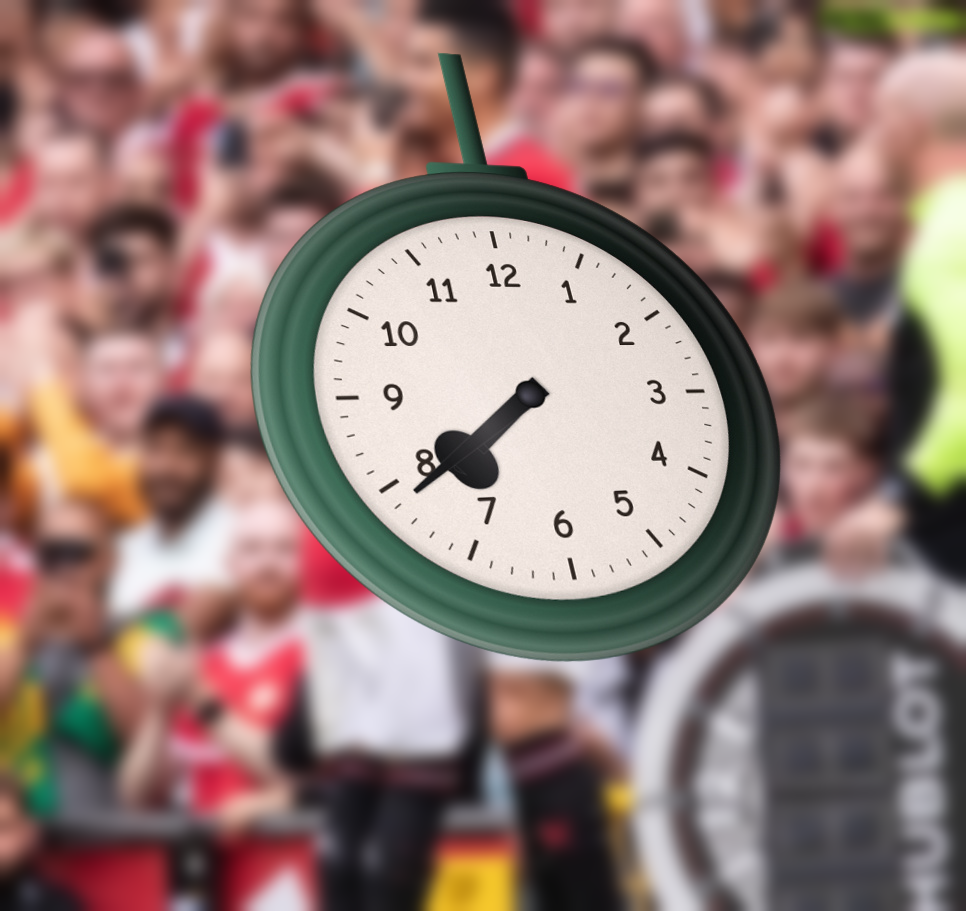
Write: {"hour": 7, "minute": 39}
